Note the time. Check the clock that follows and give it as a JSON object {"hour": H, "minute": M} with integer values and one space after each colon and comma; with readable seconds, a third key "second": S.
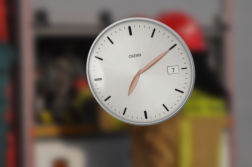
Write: {"hour": 7, "minute": 10}
